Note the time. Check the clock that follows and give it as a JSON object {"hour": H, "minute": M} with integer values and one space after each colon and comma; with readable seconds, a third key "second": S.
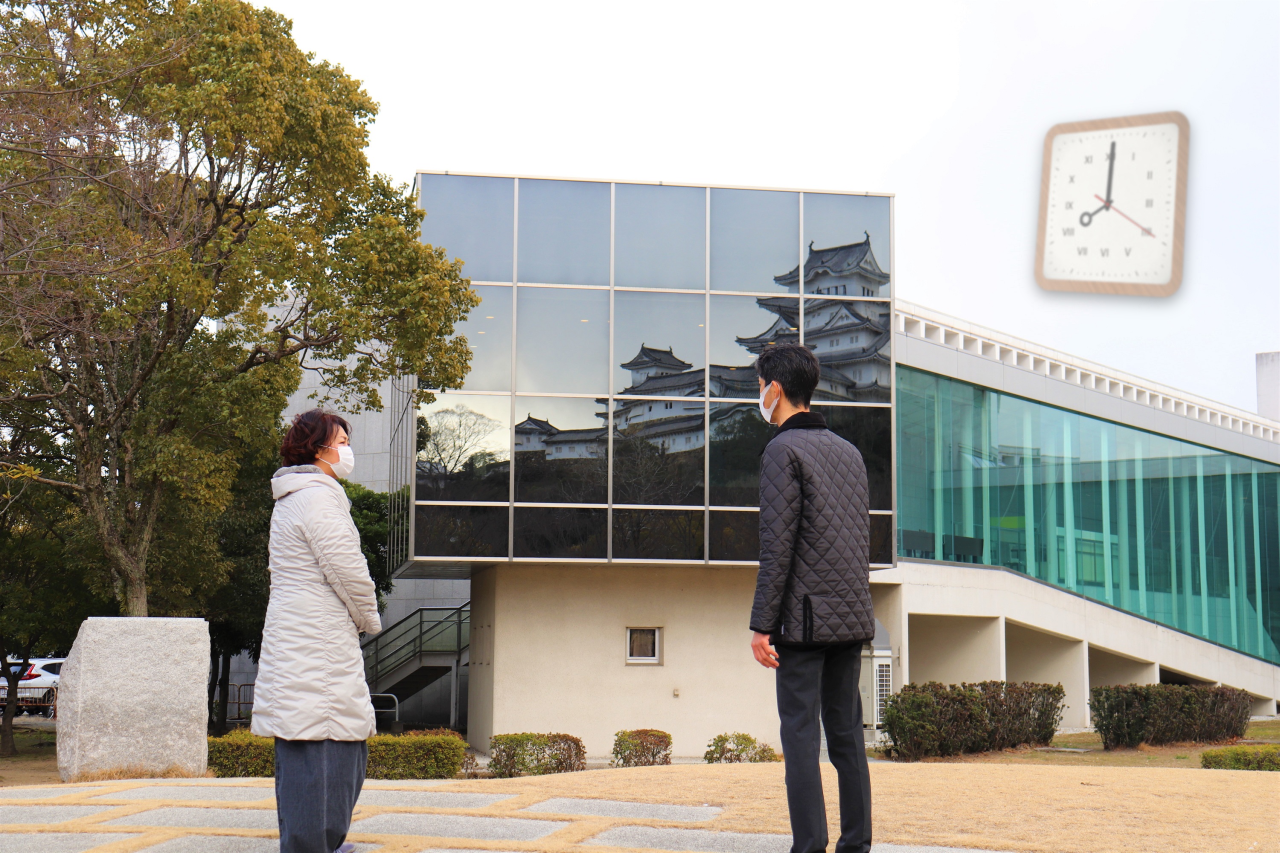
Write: {"hour": 8, "minute": 0, "second": 20}
